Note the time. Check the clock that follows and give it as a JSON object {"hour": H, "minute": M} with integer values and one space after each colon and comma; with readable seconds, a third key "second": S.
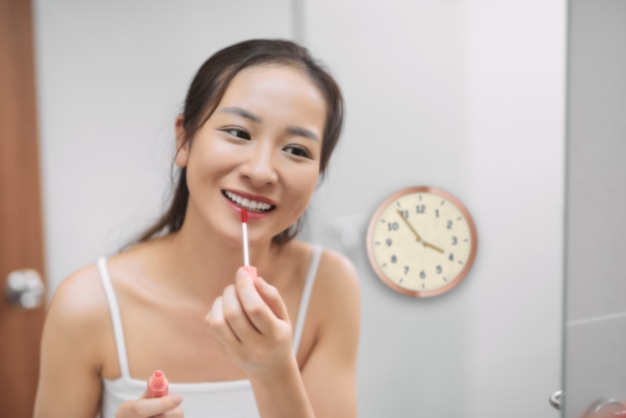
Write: {"hour": 3, "minute": 54}
